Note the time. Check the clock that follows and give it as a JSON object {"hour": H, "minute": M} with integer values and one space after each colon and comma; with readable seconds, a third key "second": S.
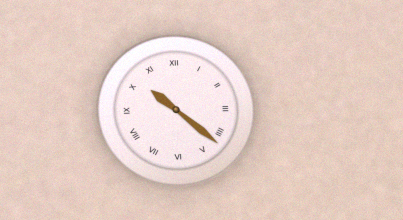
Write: {"hour": 10, "minute": 22}
